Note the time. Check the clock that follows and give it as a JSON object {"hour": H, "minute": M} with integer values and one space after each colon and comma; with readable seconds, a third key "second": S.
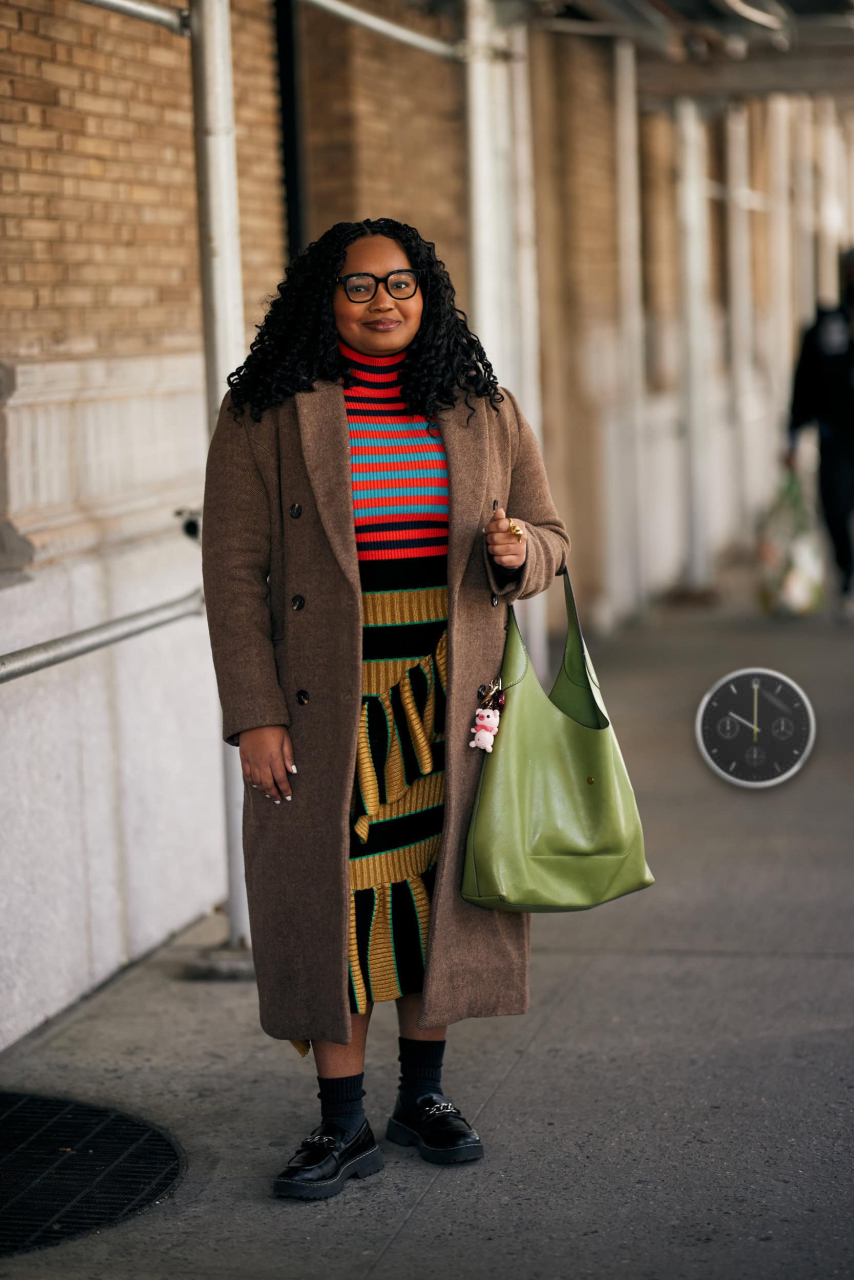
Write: {"hour": 10, "minute": 0}
